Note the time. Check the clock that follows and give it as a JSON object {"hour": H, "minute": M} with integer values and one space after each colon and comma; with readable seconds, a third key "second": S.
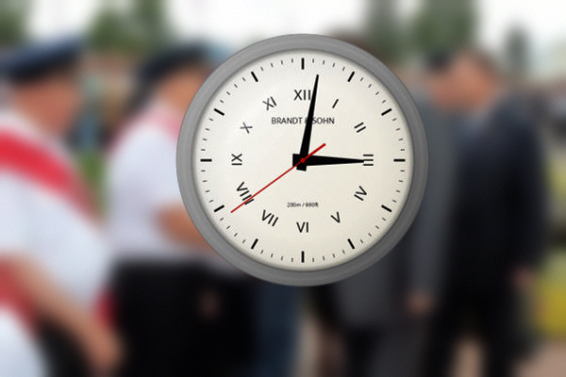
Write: {"hour": 3, "minute": 1, "second": 39}
